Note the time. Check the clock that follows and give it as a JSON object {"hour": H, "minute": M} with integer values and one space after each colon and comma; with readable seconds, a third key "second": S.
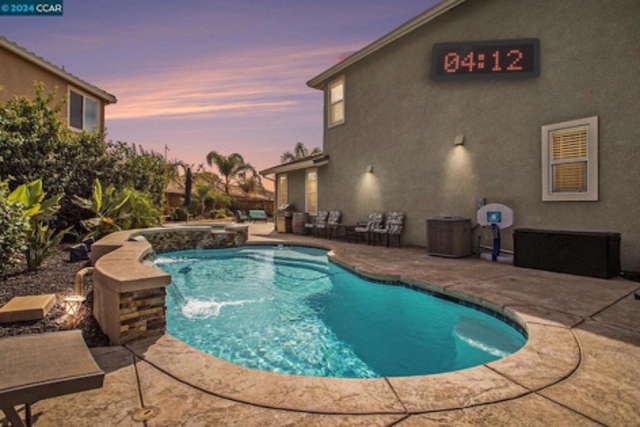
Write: {"hour": 4, "minute": 12}
